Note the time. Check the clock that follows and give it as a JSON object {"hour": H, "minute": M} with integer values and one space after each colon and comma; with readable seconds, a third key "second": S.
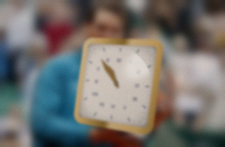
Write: {"hour": 10, "minute": 53}
